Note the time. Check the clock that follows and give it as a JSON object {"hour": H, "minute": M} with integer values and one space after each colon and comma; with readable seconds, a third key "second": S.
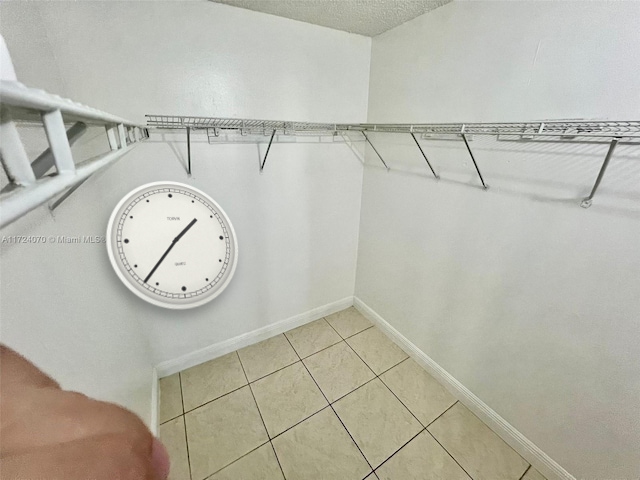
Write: {"hour": 1, "minute": 37}
